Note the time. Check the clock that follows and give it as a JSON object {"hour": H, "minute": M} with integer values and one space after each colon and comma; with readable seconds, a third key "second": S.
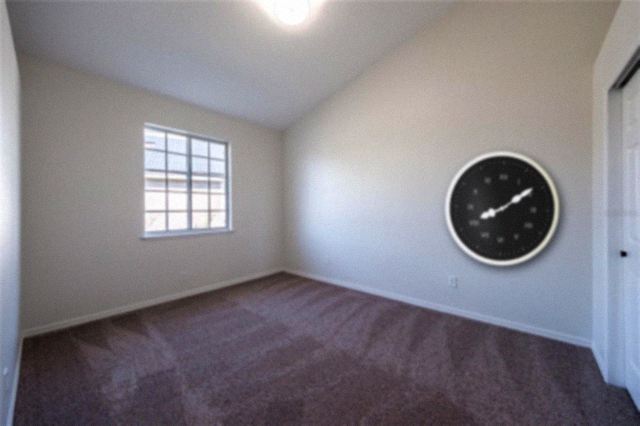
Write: {"hour": 8, "minute": 9}
